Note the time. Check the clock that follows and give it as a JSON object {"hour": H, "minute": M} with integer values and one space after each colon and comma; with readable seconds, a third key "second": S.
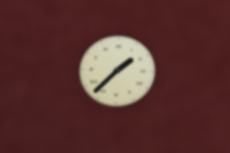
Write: {"hour": 1, "minute": 37}
